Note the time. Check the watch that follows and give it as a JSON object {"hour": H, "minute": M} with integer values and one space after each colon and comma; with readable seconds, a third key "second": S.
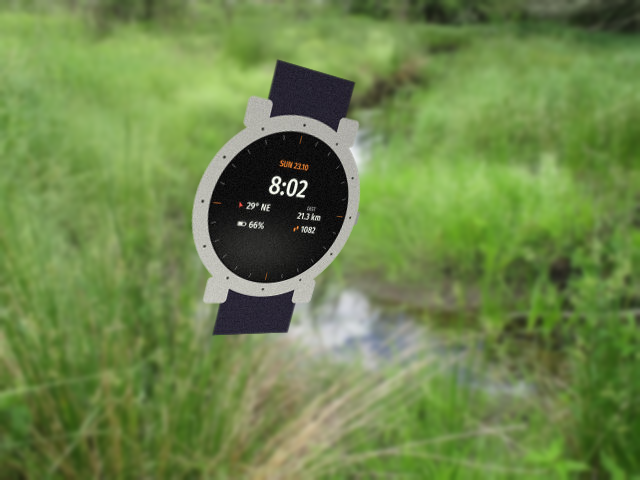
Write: {"hour": 8, "minute": 2}
